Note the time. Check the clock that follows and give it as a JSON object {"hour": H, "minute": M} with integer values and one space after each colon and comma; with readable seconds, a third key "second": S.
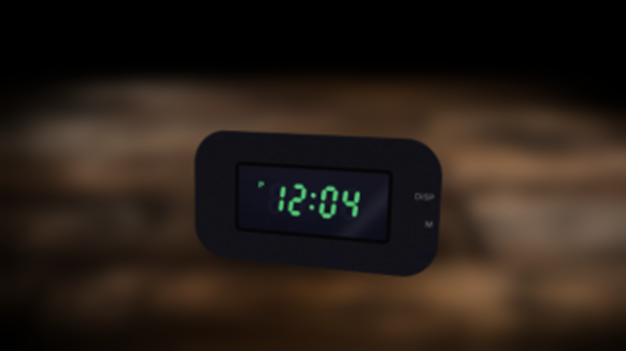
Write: {"hour": 12, "minute": 4}
